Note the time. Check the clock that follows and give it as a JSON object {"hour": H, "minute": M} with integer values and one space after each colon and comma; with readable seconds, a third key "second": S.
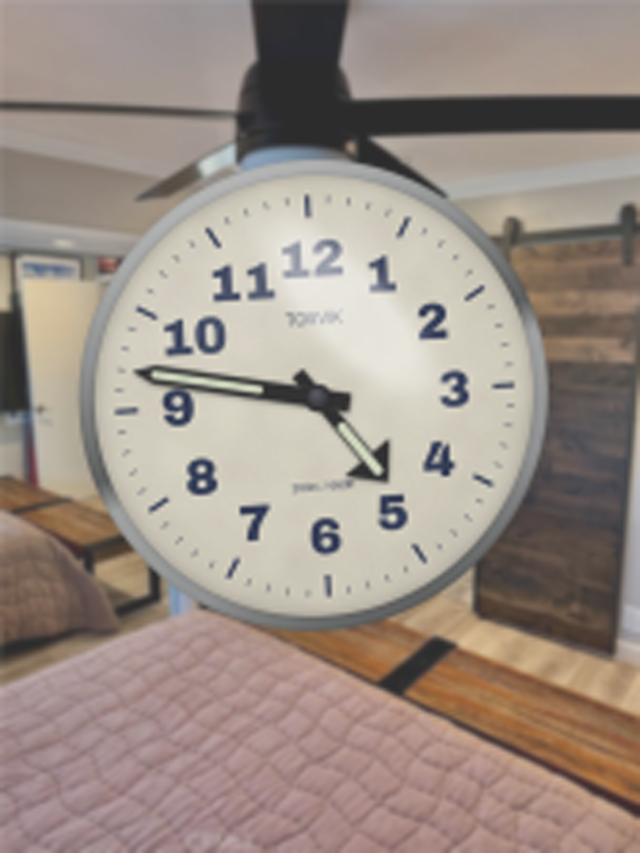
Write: {"hour": 4, "minute": 47}
